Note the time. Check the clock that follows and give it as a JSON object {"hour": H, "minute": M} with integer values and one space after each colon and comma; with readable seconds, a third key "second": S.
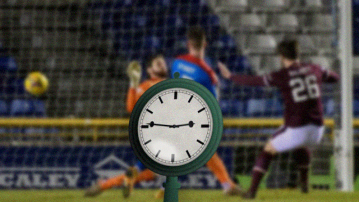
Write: {"hour": 2, "minute": 46}
